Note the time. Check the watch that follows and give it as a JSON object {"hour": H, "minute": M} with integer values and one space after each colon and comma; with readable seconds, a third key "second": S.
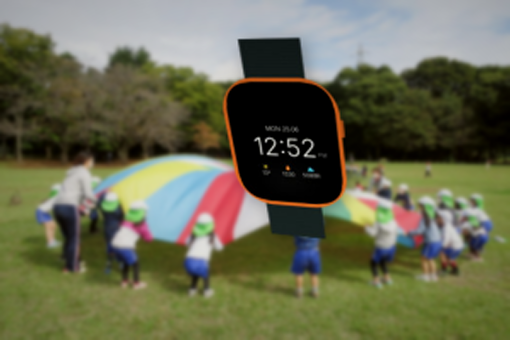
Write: {"hour": 12, "minute": 52}
